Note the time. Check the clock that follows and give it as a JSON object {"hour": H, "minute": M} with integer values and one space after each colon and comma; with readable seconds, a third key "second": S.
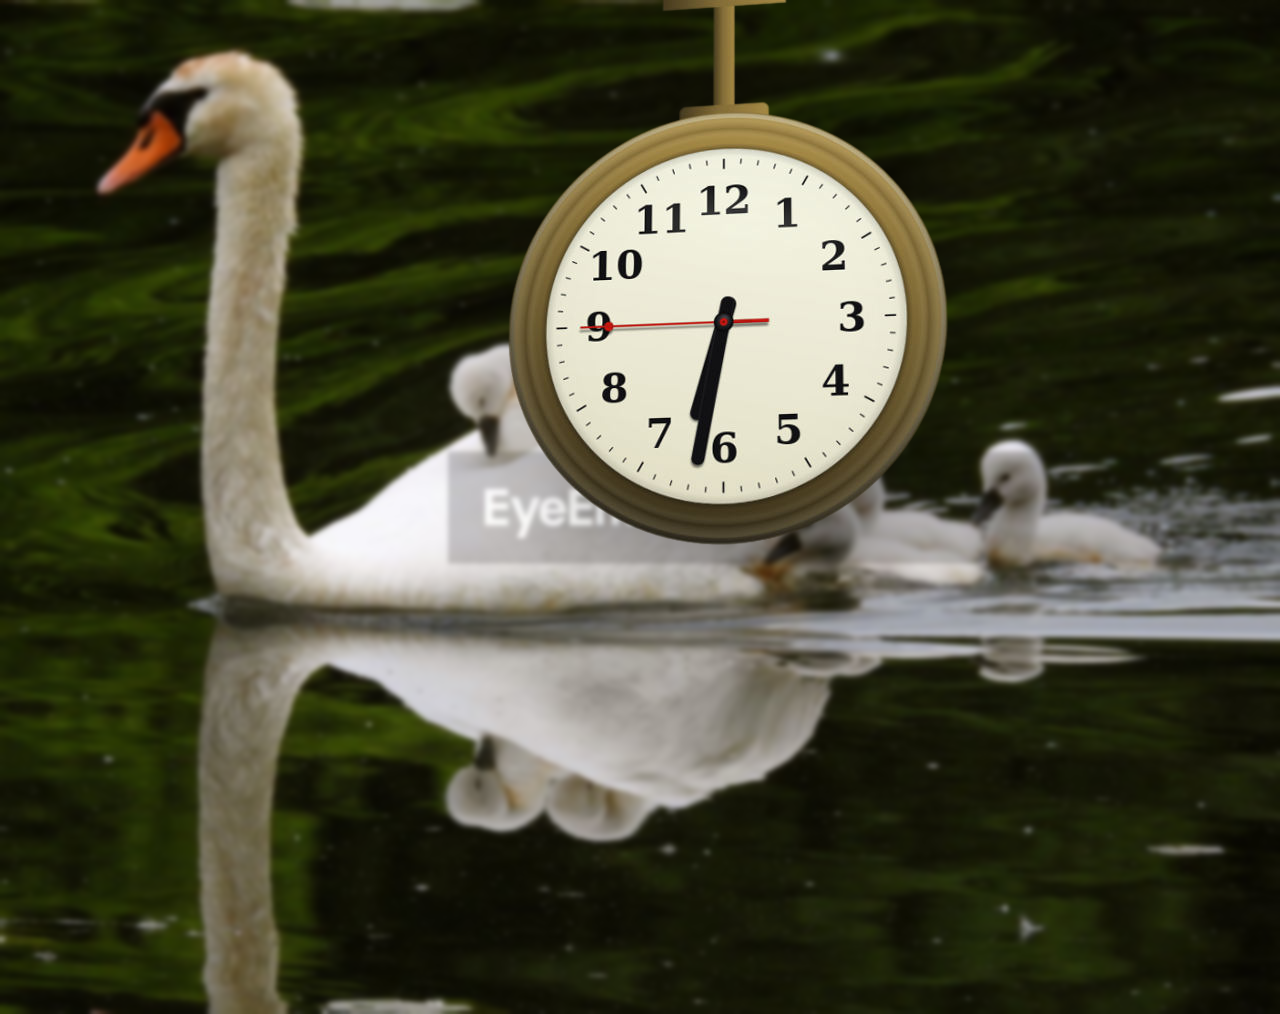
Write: {"hour": 6, "minute": 31, "second": 45}
